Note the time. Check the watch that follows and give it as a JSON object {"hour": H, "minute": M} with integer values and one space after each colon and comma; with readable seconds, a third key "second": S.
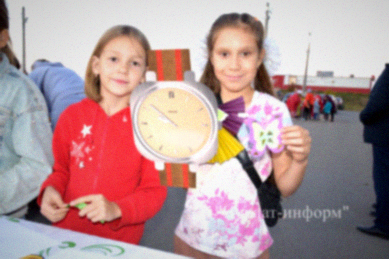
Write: {"hour": 9, "minute": 52}
